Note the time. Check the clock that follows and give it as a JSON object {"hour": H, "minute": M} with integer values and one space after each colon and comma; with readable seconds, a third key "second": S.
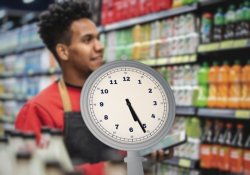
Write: {"hour": 5, "minute": 26}
